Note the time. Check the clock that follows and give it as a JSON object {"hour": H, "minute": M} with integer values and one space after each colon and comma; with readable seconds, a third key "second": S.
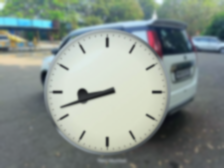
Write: {"hour": 8, "minute": 42}
